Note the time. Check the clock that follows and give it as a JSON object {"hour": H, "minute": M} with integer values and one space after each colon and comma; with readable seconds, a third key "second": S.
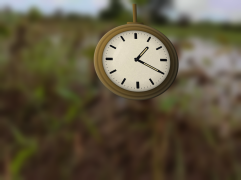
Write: {"hour": 1, "minute": 20}
